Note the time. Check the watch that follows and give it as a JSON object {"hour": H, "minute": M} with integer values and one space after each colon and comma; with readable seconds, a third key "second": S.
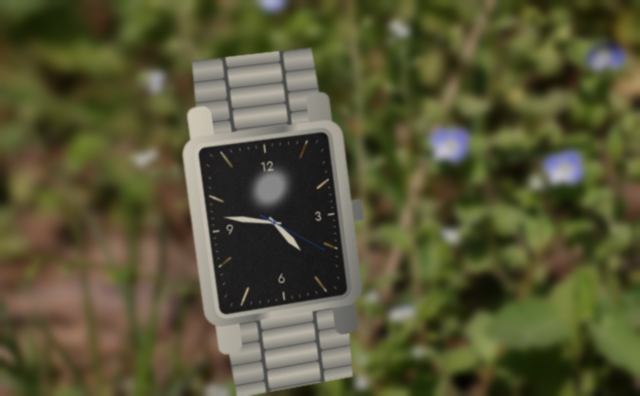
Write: {"hour": 4, "minute": 47, "second": 21}
